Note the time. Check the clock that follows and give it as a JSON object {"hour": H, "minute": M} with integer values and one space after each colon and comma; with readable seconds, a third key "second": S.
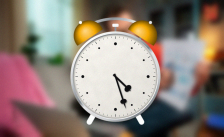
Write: {"hour": 4, "minute": 27}
